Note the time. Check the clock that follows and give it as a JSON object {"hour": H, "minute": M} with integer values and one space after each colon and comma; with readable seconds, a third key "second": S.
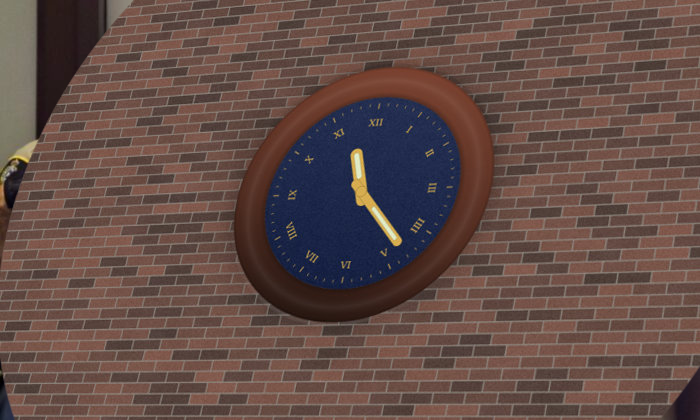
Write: {"hour": 11, "minute": 23}
